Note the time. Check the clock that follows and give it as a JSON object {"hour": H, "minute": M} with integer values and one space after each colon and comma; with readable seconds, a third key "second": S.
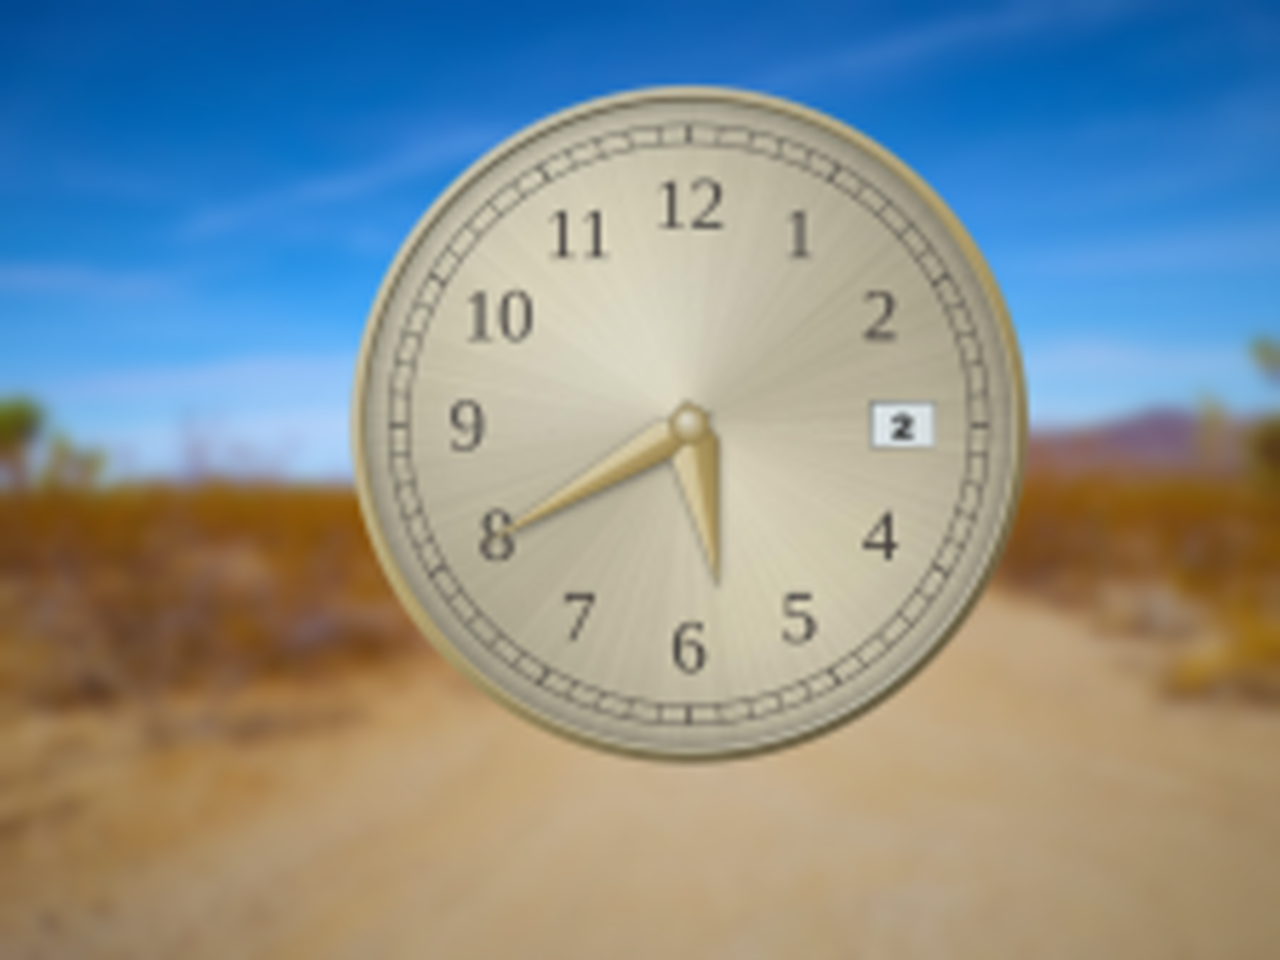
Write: {"hour": 5, "minute": 40}
